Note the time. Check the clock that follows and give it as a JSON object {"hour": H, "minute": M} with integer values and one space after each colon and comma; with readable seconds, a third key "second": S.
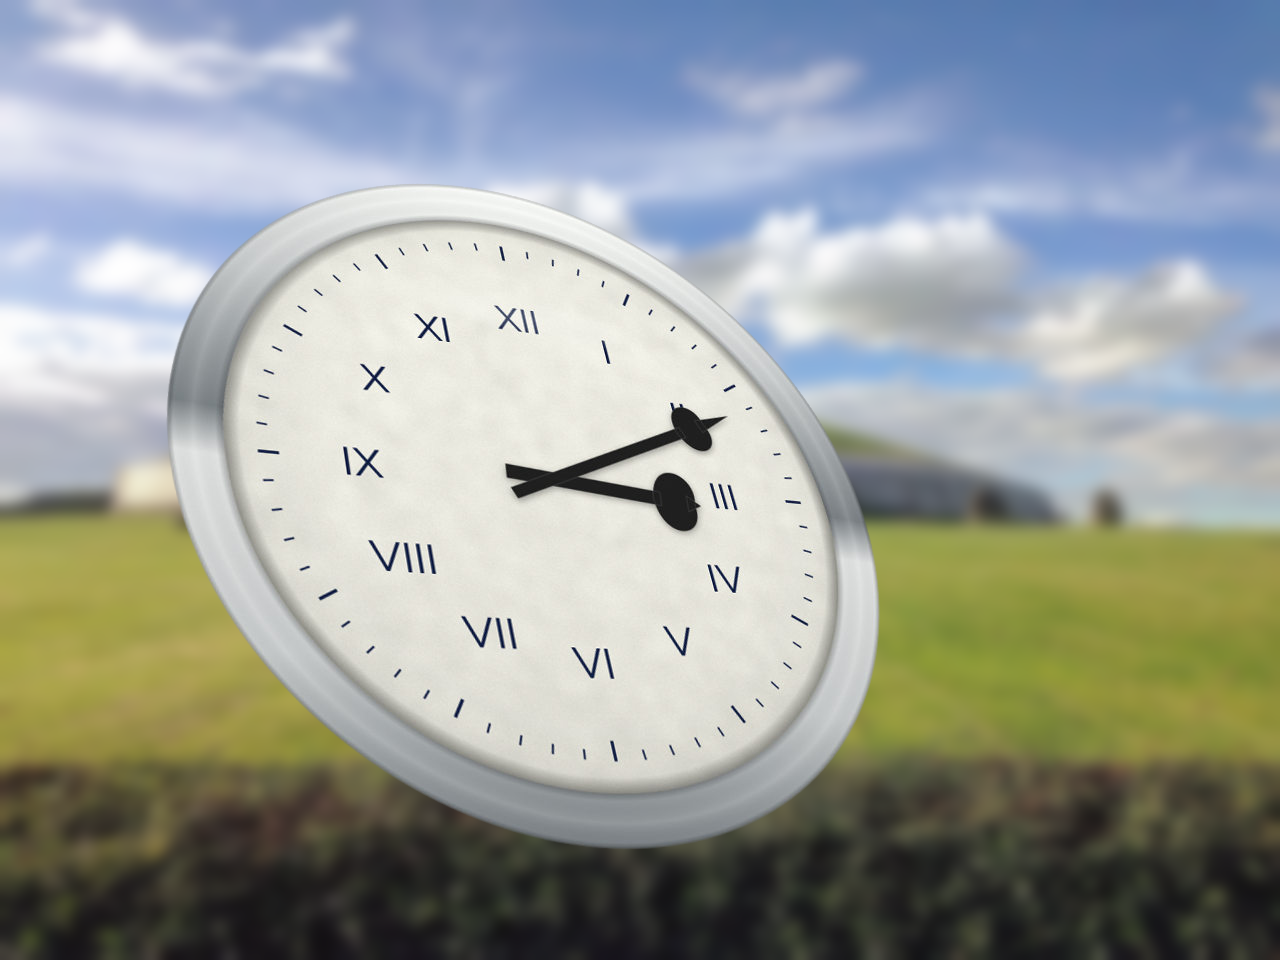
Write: {"hour": 3, "minute": 11}
